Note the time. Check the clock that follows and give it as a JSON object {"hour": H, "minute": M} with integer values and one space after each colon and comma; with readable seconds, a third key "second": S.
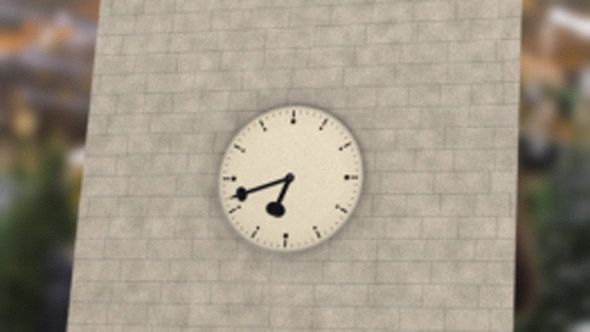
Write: {"hour": 6, "minute": 42}
